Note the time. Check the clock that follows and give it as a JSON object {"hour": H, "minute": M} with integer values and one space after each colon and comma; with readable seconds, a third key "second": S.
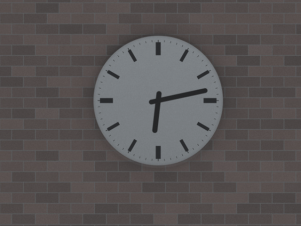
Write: {"hour": 6, "minute": 13}
